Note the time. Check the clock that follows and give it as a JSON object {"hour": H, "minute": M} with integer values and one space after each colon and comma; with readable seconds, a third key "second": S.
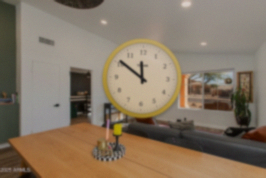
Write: {"hour": 11, "minute": 51}
